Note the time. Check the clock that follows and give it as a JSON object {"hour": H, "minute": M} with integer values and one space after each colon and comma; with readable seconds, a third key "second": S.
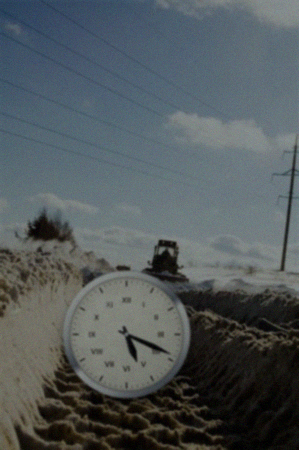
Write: {"hour": 5, "minute": 19}
